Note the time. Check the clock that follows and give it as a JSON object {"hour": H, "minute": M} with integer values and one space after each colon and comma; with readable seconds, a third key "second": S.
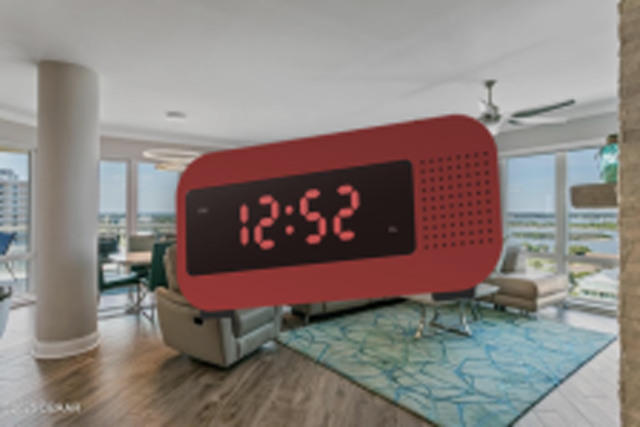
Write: {"hour": 12, "minute": 52}
